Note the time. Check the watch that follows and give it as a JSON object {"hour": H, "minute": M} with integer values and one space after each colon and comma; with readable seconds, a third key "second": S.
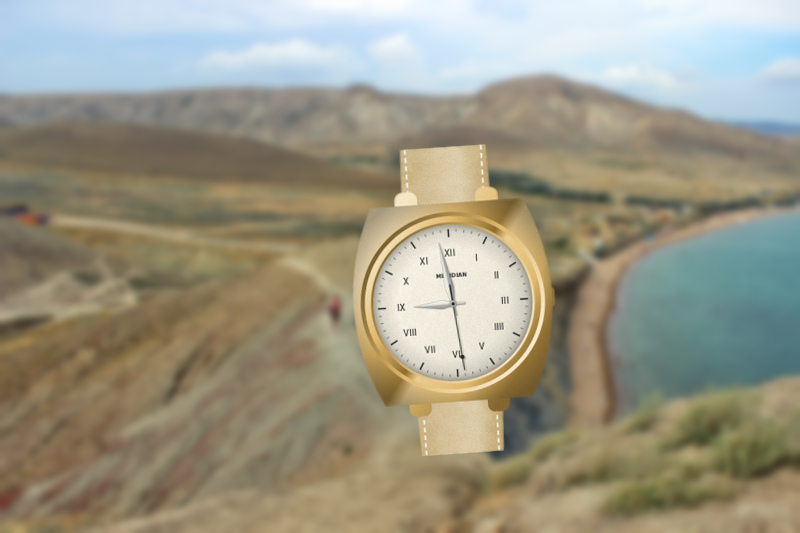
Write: {"hour": 8, "minute": 58, "second": 29}
